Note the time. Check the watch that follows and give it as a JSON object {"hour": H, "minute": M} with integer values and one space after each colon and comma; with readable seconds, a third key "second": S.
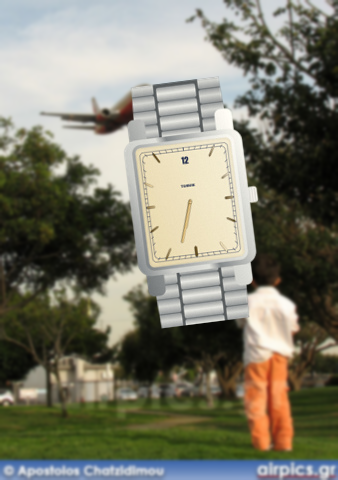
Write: {"hour": 6, "minute": 33}
